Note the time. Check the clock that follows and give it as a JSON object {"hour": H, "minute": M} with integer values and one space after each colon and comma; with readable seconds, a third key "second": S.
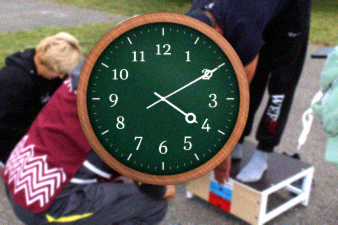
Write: {"hour": 4, "minute": 10, "second": 10}
